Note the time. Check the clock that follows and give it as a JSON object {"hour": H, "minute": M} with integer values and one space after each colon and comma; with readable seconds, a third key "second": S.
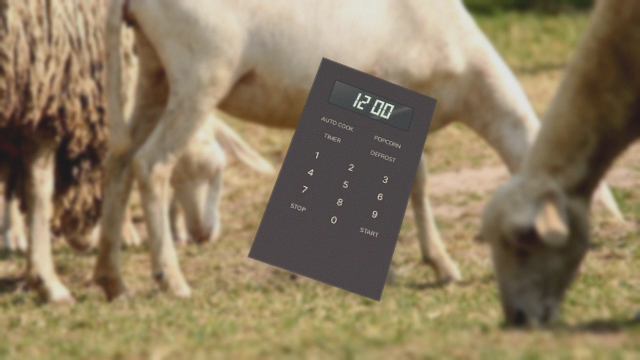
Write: {"hour": 12, "minute": 0}
